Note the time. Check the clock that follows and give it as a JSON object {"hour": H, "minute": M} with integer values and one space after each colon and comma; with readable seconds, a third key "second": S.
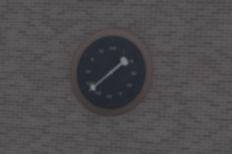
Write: {"hour": 1, "minute": 38}
